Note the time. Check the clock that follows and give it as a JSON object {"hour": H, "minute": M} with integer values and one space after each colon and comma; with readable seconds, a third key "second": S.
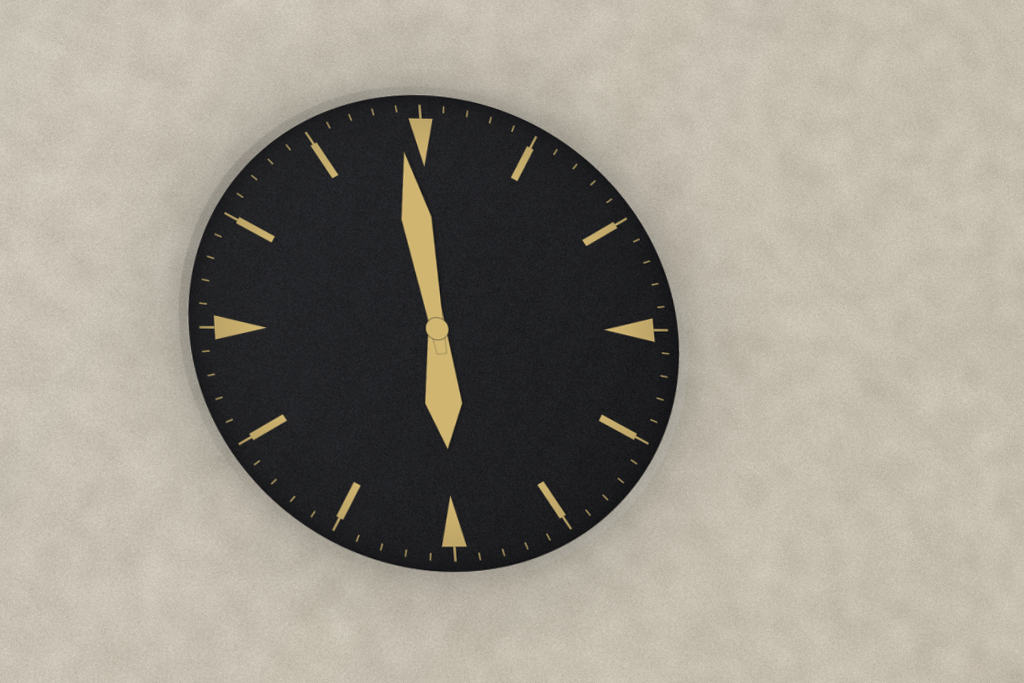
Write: {"hour": 5, "minute": 59}
